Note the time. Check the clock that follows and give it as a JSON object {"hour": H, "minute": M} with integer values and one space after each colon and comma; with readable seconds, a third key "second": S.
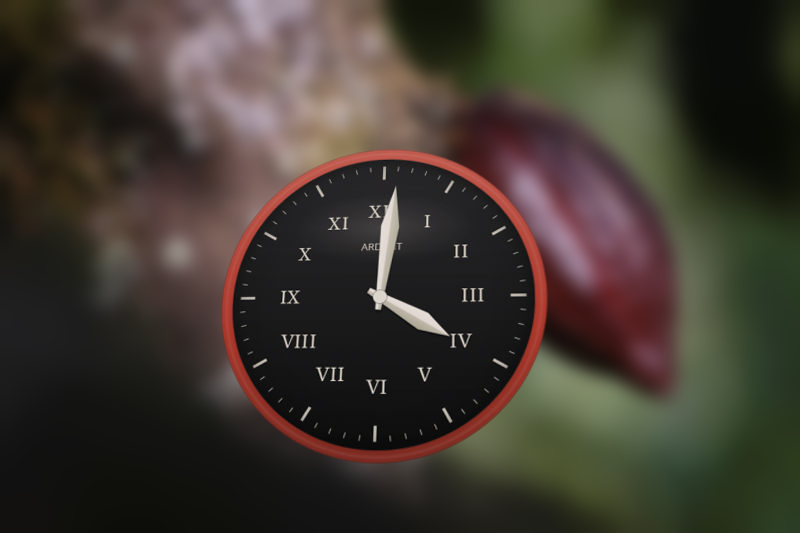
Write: {"hour": 4, "minute": 1}
